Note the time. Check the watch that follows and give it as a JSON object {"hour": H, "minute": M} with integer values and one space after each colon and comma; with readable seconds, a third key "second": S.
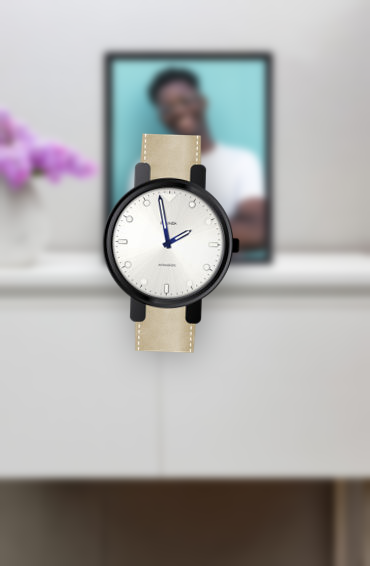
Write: {"hour": 1, "minute": 58}
